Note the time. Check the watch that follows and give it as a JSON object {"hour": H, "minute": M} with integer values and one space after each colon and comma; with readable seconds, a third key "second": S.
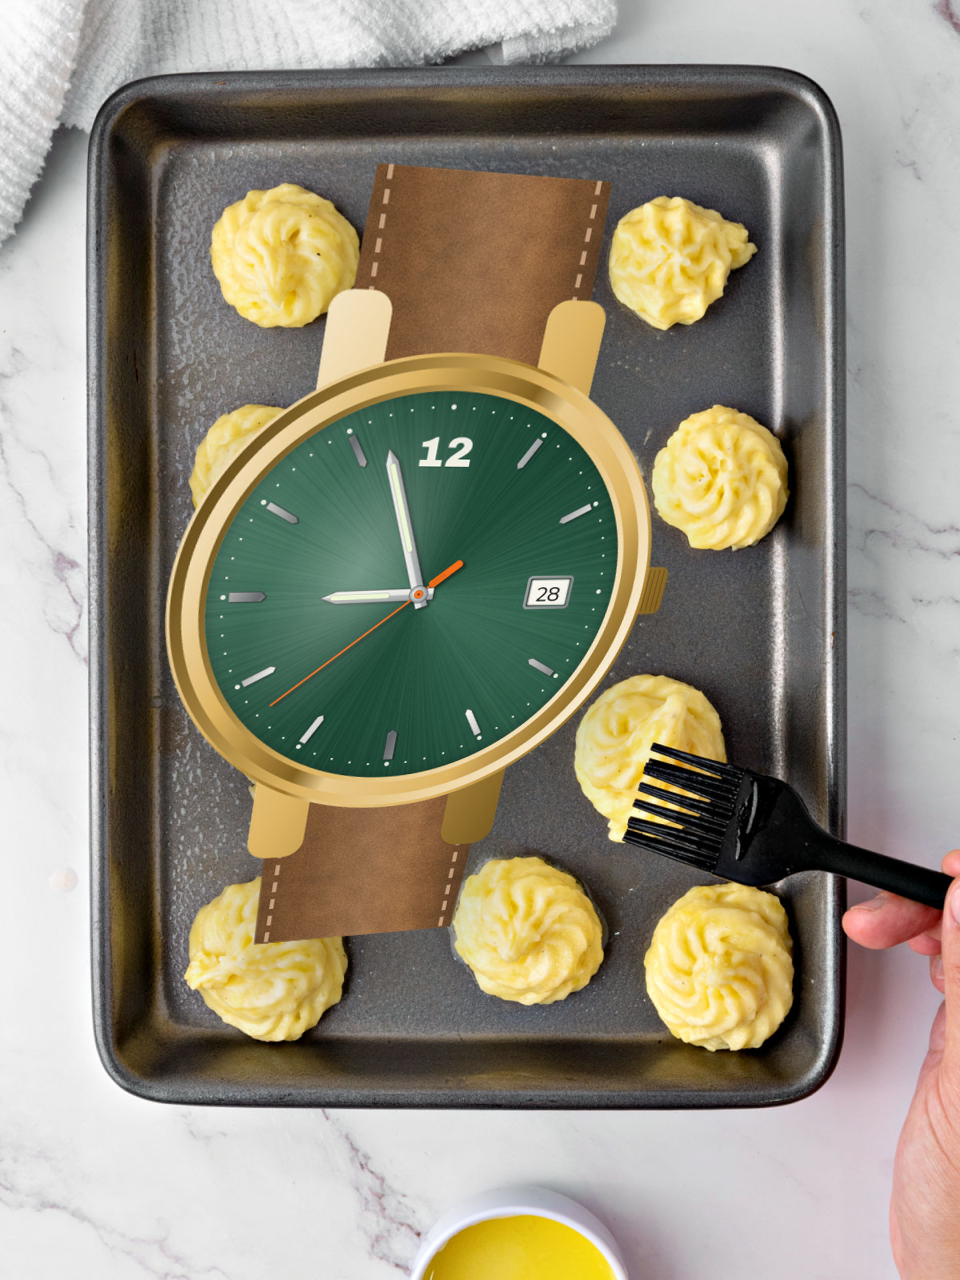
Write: {"hour": 8, "minute": 56, "second": 38}
